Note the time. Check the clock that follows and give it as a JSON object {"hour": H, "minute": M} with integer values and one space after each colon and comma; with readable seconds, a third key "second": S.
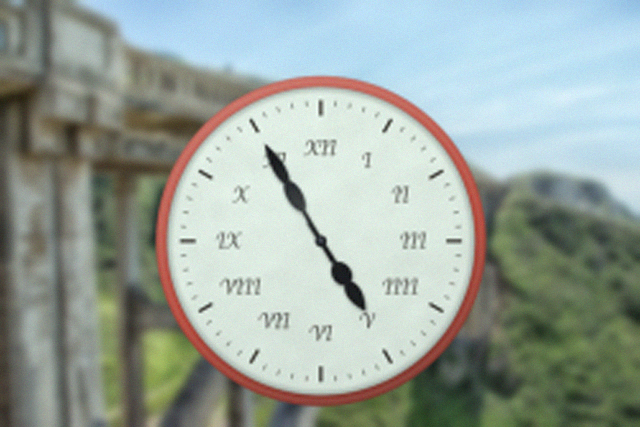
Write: {"hour": 4, "minute": 55}
